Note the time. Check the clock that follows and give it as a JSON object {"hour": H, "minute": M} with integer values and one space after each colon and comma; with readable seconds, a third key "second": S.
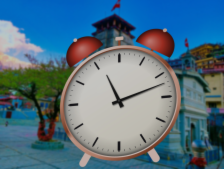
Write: {"hour": 11, "minute": 12}
